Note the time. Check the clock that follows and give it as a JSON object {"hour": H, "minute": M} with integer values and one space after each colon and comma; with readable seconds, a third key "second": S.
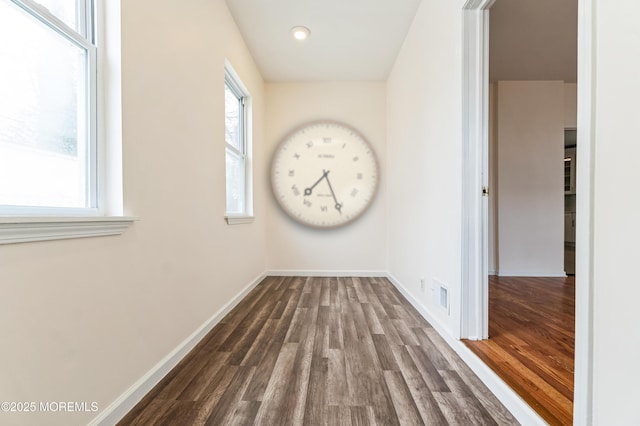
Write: {"hour": 7, "minute": 26}
